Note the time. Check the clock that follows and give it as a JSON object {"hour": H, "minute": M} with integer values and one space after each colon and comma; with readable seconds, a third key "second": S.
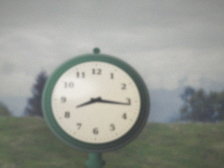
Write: {"hour": 8, "minute": 16}
